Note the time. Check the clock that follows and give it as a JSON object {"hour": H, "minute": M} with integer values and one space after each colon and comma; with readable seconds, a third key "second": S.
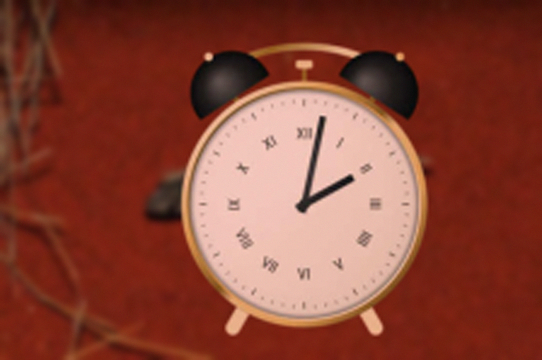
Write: {"hour": 2, "minute": 2}
